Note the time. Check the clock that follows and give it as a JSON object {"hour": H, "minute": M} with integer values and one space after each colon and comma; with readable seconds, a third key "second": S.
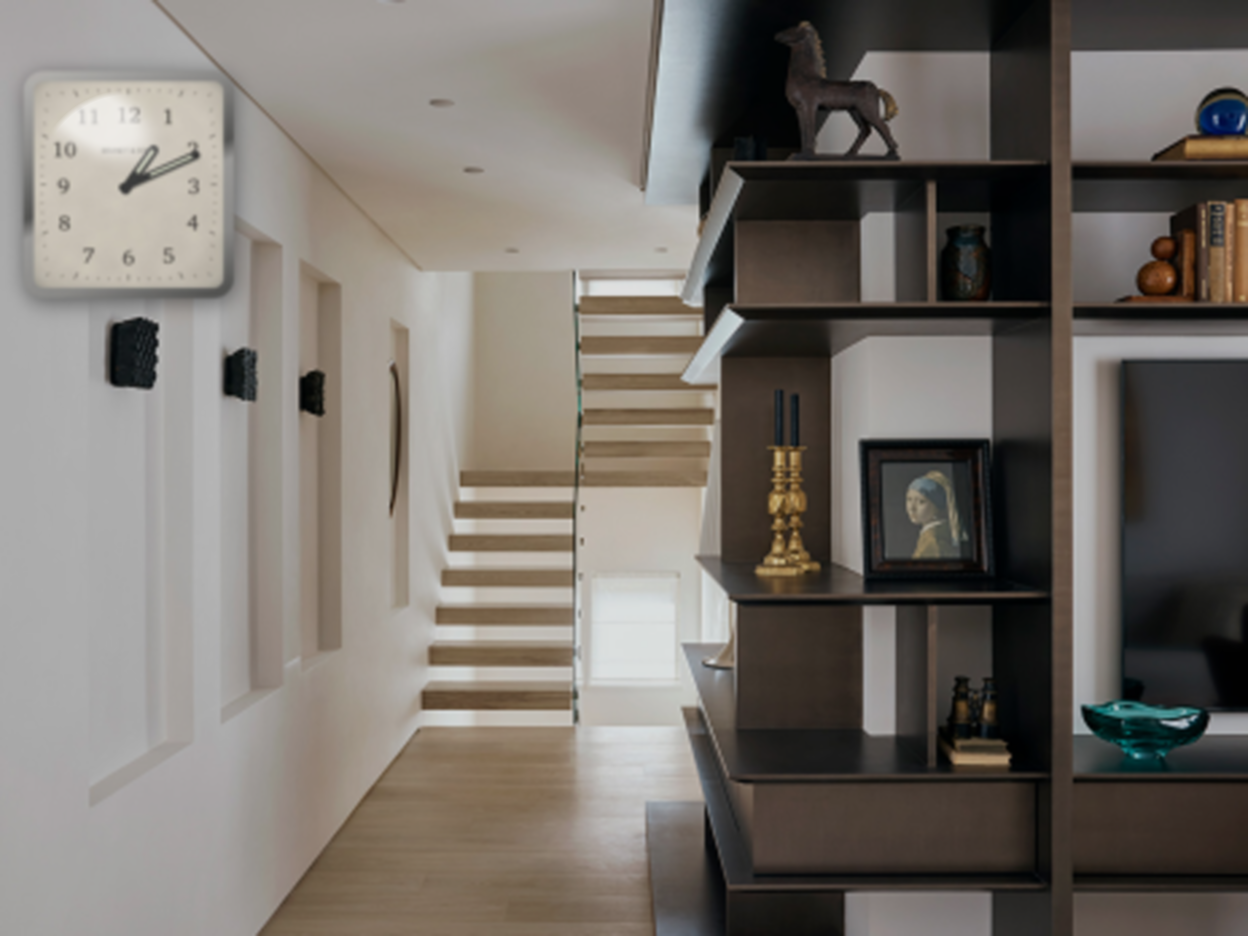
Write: {"hour": 1, "minute": 11}
